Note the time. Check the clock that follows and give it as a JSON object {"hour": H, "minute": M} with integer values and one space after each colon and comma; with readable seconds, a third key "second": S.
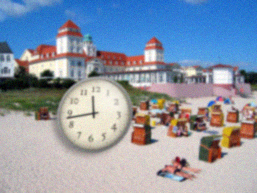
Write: {"hour": 11, "minute": 43}
